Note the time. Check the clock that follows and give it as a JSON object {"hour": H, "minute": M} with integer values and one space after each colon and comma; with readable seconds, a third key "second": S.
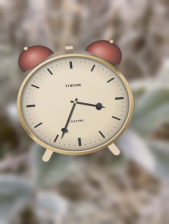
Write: {"hour": 3, "minute": 34}
